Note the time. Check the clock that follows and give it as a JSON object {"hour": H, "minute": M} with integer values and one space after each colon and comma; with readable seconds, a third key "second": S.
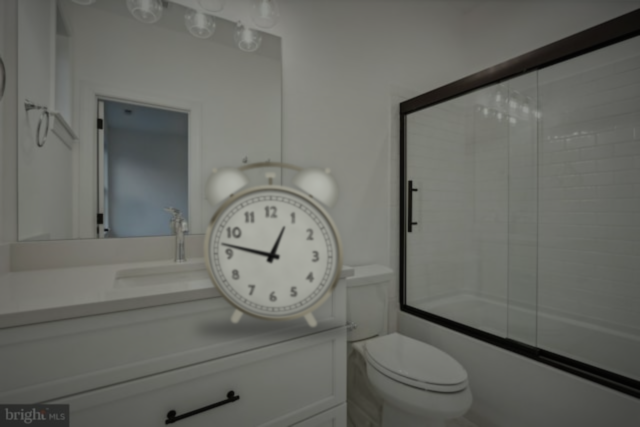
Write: {"hour": 12, "minute": 47}
